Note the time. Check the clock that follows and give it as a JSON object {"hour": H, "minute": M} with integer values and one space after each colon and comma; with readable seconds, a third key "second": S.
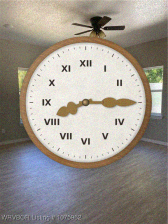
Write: {"hour": 8, "minute": 15}
